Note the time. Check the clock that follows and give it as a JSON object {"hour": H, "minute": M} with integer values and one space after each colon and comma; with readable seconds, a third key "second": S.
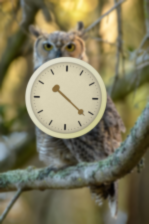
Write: {"hour": 10, "minute": 22}
